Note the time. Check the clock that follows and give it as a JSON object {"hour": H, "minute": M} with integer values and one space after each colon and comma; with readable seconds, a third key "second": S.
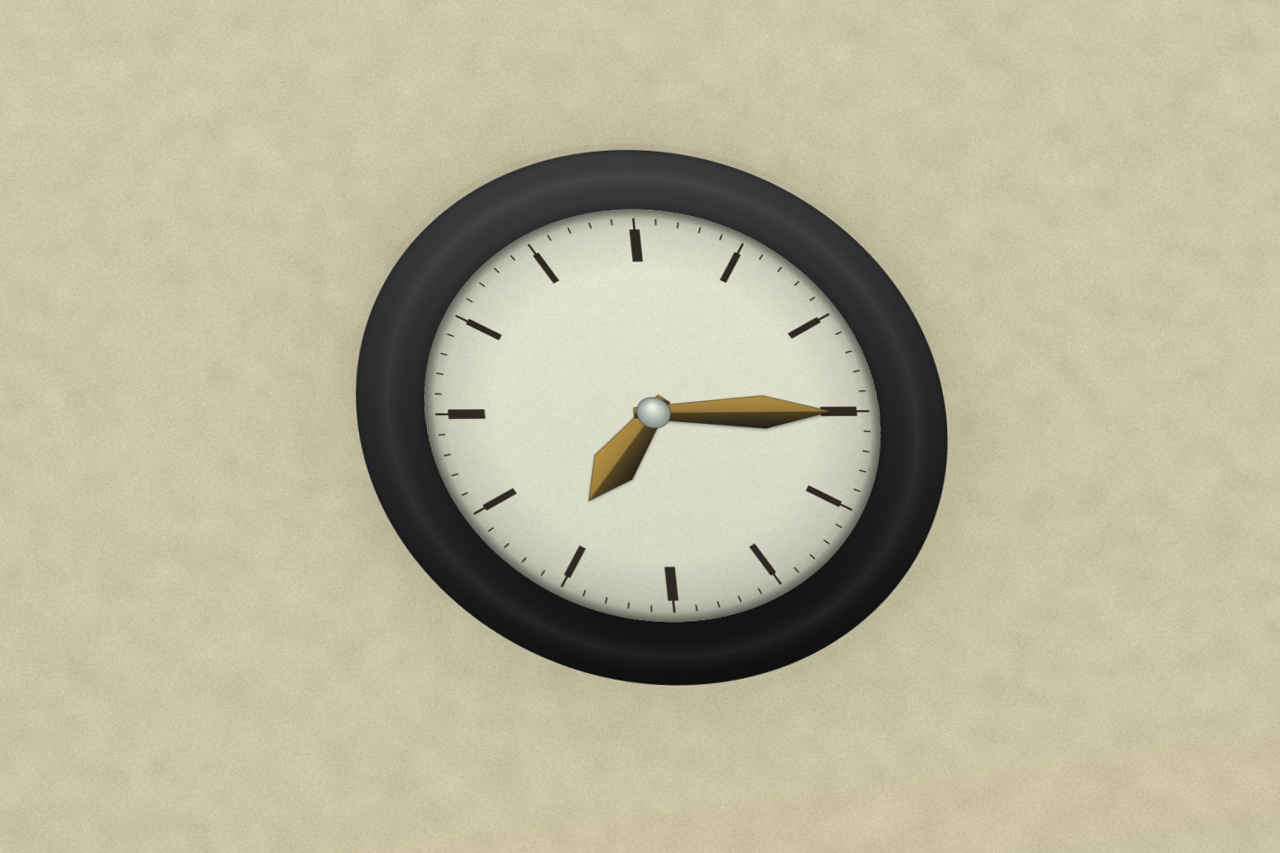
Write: {"hour": 7, "minute": 15}
